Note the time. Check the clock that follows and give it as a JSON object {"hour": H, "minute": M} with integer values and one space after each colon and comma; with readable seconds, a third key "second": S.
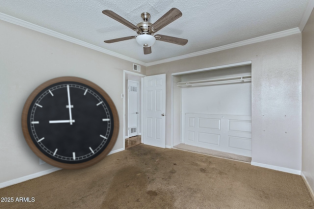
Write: {"hour": 9, "minute": 0}
